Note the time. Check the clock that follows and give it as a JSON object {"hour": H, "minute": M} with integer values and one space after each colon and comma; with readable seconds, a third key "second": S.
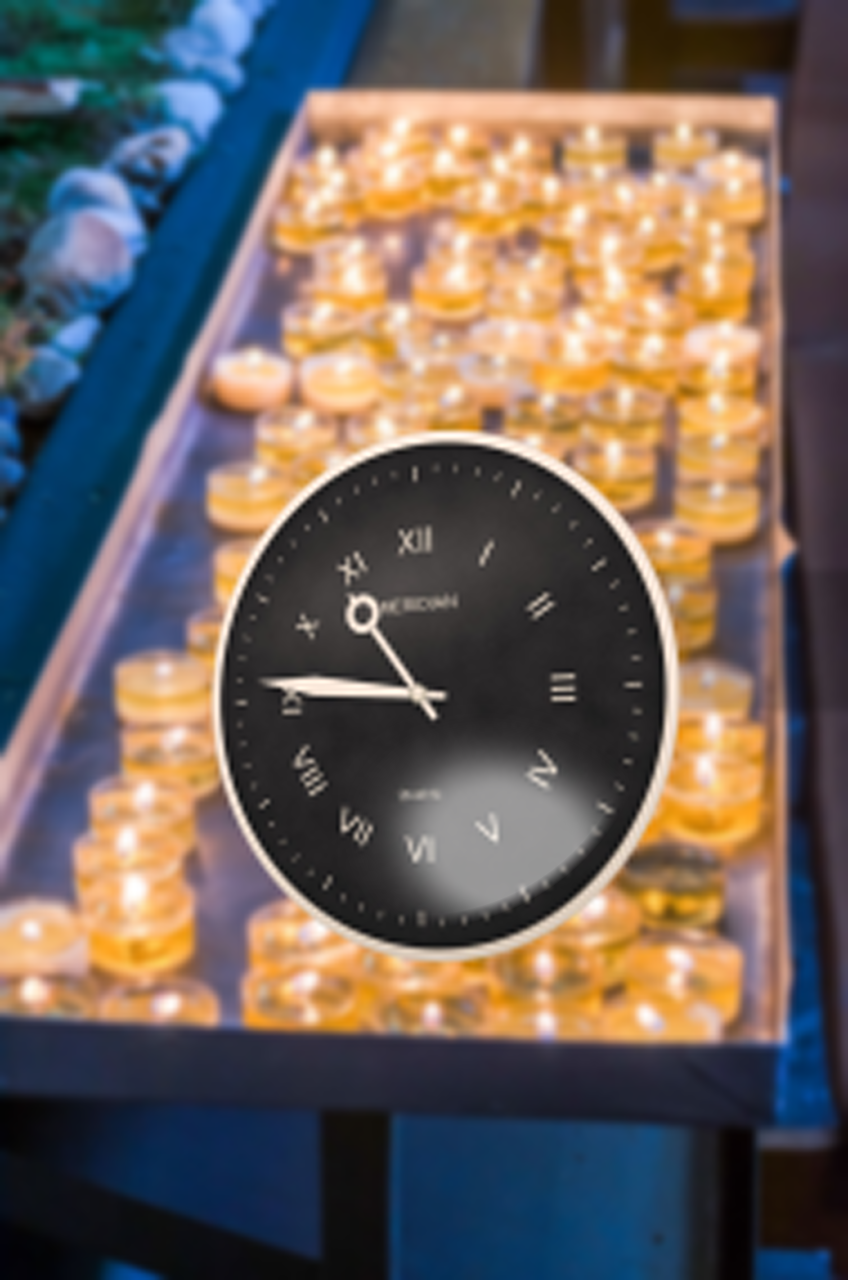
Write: {"hour": 10, "minute": 46}
